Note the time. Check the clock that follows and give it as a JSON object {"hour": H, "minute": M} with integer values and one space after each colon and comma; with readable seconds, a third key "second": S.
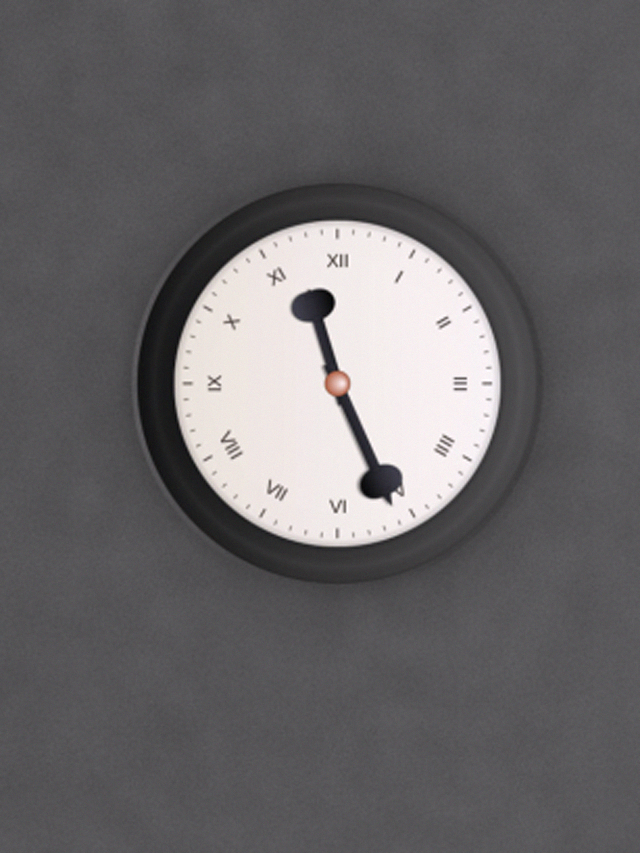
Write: {"hour": 11, "minute": 26}
